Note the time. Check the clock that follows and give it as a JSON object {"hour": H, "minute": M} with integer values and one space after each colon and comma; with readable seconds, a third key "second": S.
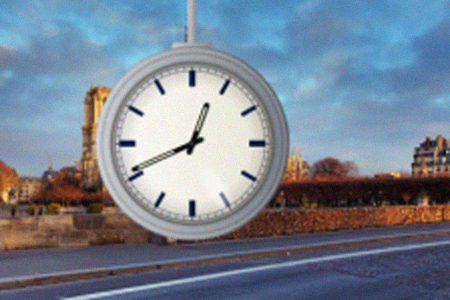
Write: {"hour": 12, "minute": 41}
